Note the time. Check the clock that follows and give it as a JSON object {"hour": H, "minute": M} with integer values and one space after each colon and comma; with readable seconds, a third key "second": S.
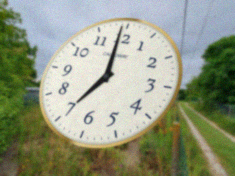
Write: {"hour": 6, "minute": 59}
